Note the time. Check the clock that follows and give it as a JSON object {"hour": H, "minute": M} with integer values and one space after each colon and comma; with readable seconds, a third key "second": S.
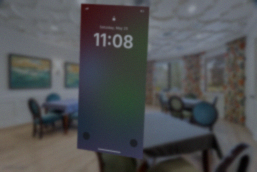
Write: {"hour": 11, "minute": 8}
